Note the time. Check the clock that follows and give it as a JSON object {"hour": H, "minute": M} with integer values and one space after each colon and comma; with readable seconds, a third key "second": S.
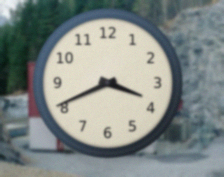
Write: {"hour": 3, "minute": 41}
